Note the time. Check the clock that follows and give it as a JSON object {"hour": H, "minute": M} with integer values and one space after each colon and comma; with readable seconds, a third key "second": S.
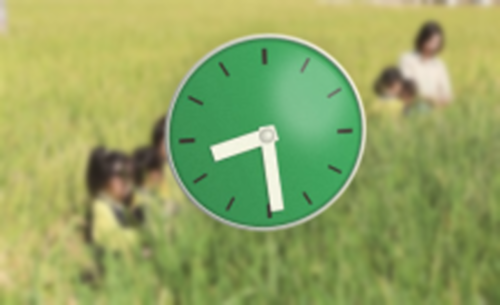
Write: {"hour": 8, "minute": 29}
